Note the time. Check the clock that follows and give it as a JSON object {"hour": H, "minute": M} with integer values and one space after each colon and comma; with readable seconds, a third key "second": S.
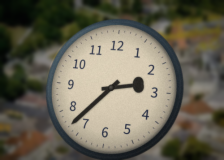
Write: {"hour": 2, "minute": 37}
